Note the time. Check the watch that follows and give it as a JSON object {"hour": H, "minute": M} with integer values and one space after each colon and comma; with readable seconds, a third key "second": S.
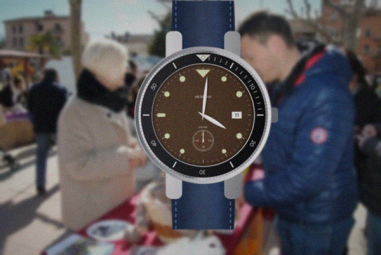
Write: {"hour": 4, "minute": 1}
